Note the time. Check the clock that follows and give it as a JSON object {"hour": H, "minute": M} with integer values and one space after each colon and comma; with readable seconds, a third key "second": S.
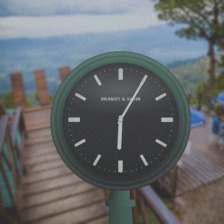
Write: {"hour": 6, "minute": 5}
